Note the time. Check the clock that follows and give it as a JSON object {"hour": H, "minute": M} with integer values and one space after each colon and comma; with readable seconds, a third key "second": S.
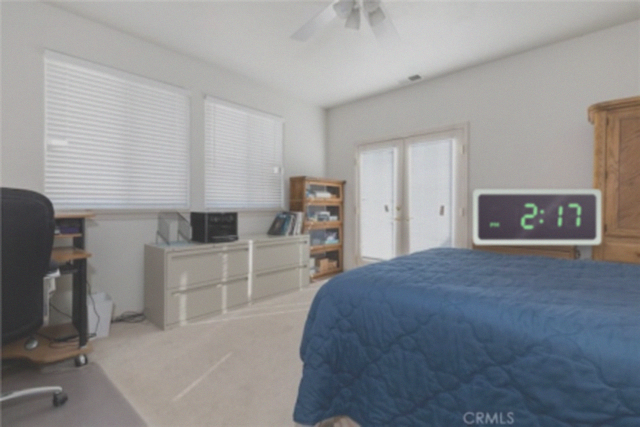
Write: {"hour": 2, "minute": 17}
